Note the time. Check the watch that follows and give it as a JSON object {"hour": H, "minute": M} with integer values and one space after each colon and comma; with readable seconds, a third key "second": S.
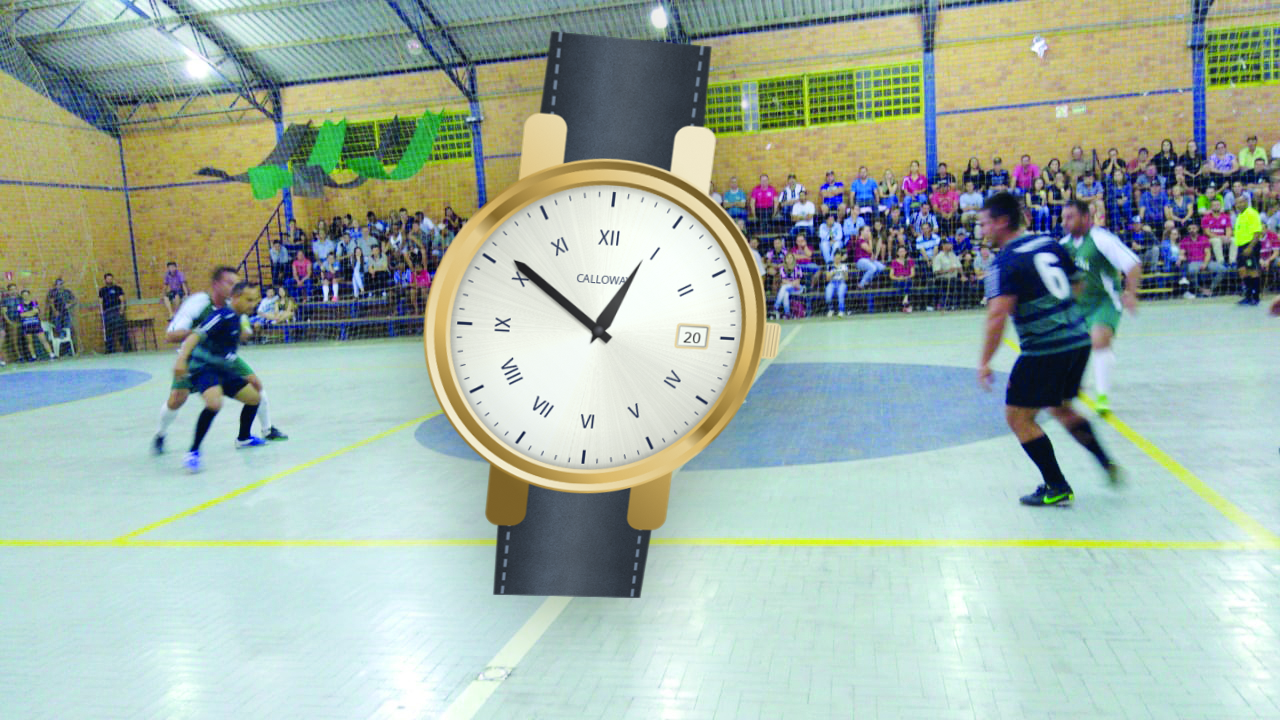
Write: {"hour": 12, "minute": 51}
